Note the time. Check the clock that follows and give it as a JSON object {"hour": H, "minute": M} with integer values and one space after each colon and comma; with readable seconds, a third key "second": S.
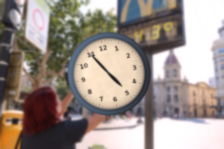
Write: {"hour": 4, "minute": 55}
